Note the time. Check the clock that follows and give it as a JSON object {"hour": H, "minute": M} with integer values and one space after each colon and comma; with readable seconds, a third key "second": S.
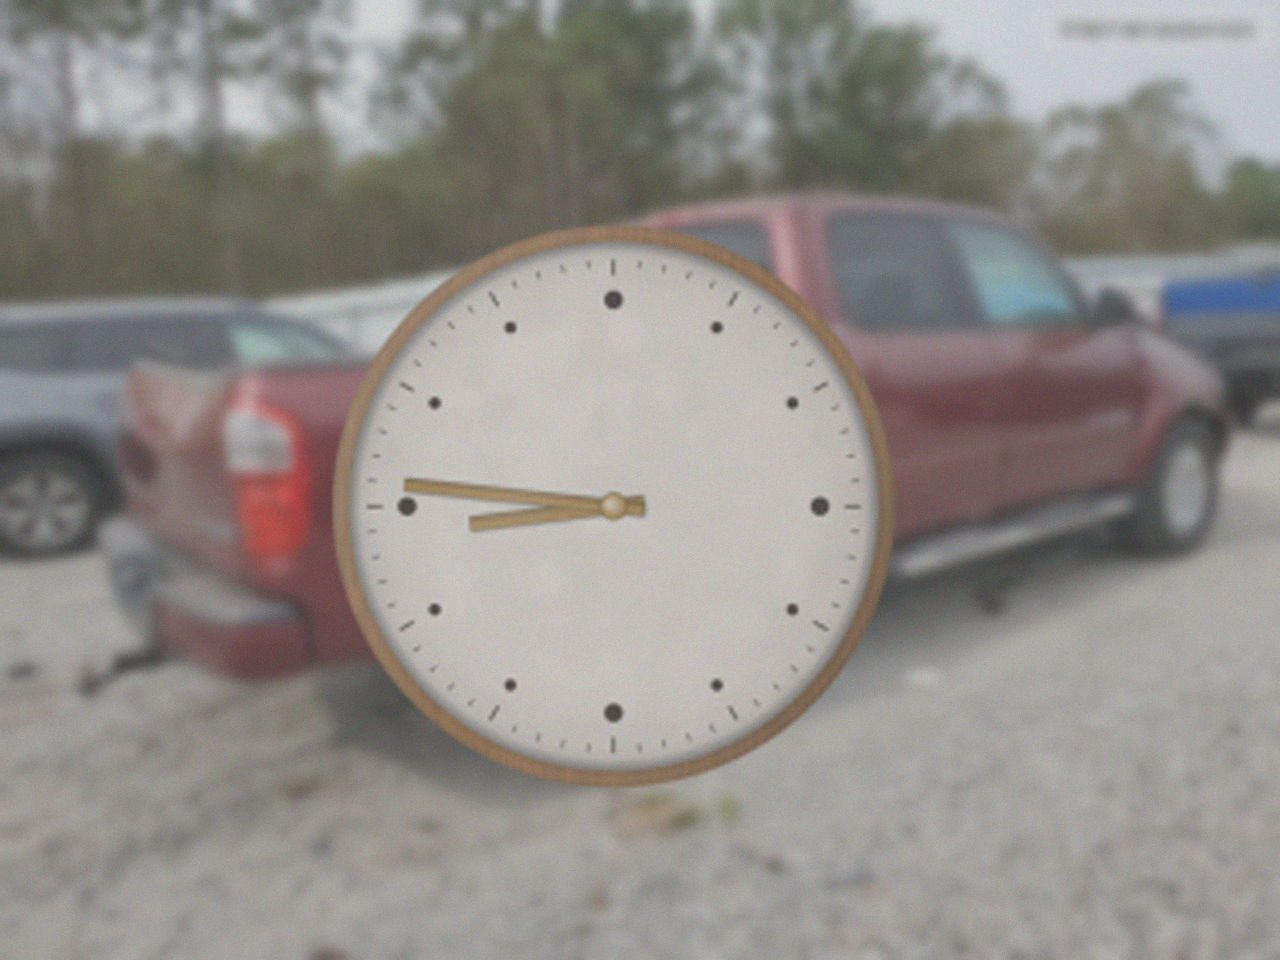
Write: {"hour": 8, "minute": 46}
